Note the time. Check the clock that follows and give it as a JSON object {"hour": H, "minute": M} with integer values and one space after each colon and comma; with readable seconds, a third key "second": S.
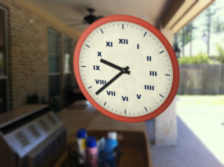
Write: {"hour": 9, "minute": 38}
